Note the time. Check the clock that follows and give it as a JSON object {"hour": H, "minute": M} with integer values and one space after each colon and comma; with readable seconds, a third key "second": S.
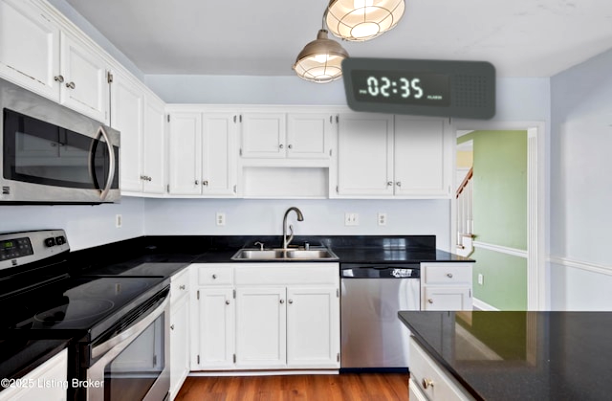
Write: {"hour": 2, "minute": 35}
